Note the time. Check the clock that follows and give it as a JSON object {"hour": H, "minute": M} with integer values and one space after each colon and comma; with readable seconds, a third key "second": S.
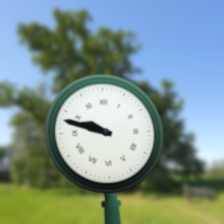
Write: {"hour": 9, "minute": 48}
